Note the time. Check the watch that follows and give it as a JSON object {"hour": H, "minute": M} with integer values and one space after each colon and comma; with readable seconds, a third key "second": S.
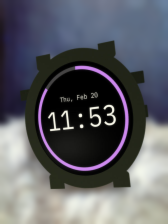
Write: {"hour": 11, "minute": 53}
